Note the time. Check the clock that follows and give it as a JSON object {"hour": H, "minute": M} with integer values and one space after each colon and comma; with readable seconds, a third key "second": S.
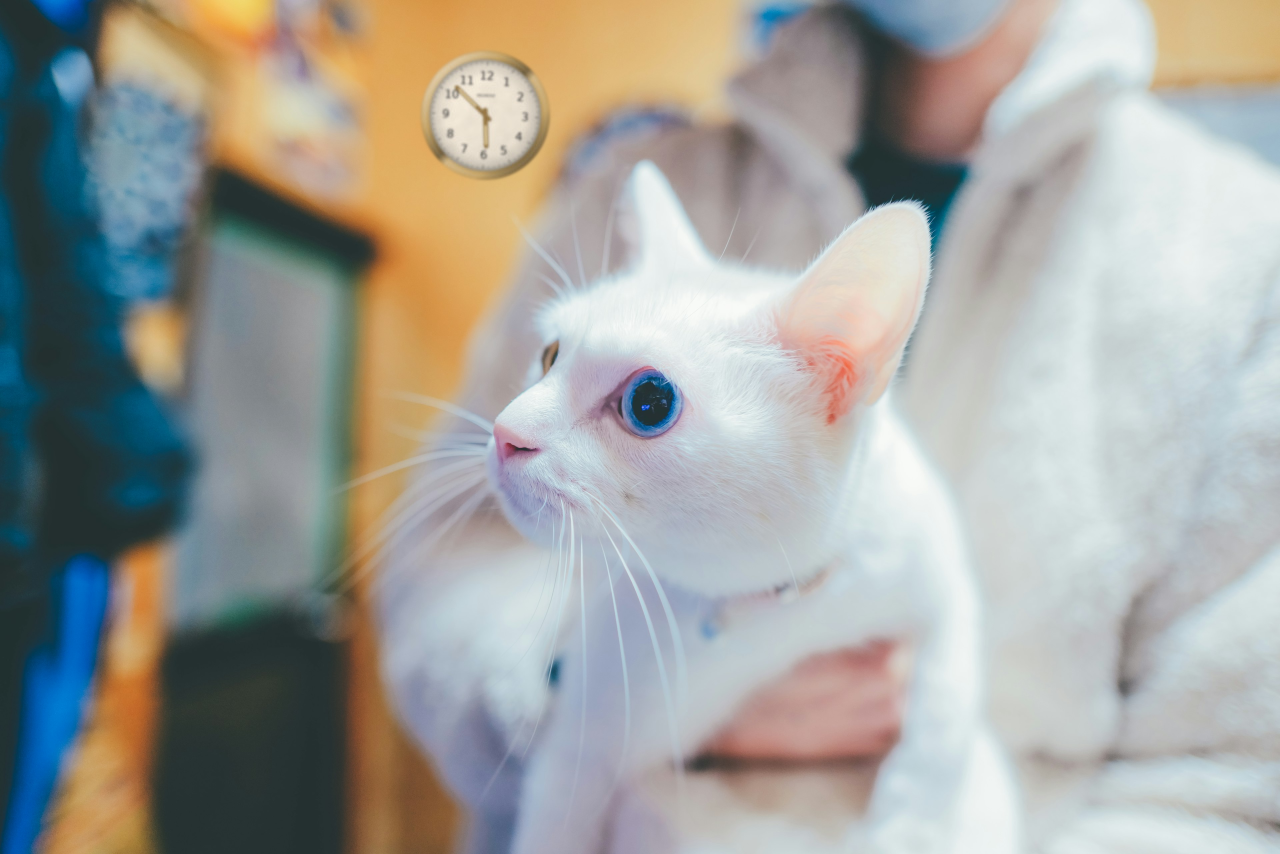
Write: {"hour": 5, "minute": 52}
